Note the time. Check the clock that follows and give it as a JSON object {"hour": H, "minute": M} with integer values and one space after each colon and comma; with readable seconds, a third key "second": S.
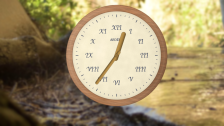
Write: {"hour": 12, "minute": 36}
